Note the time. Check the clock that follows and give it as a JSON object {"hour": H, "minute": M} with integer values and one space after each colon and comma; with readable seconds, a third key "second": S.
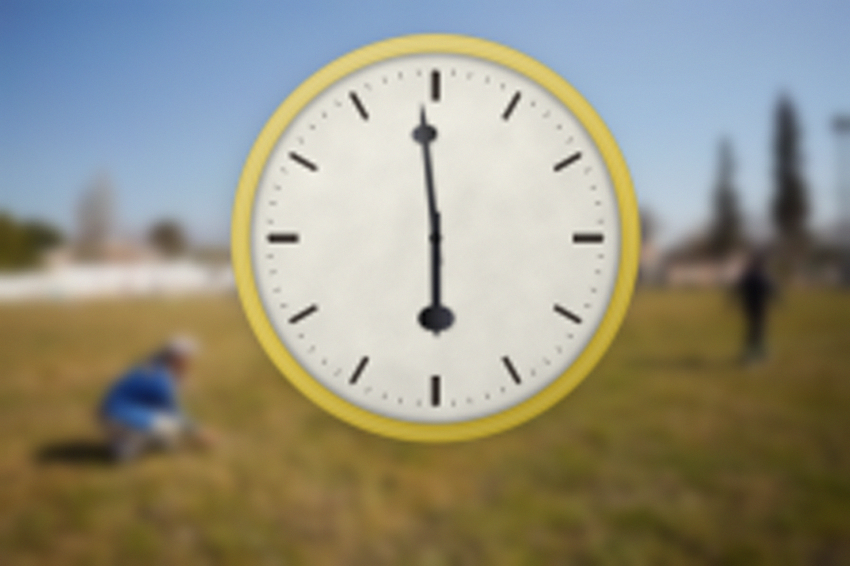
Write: {"hour": 5, "minute": 59}
